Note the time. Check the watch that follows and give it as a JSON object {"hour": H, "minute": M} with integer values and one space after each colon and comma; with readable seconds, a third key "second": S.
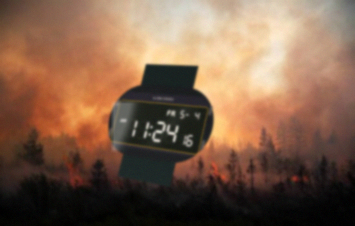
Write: {"hour": 11, "minute": 24}
